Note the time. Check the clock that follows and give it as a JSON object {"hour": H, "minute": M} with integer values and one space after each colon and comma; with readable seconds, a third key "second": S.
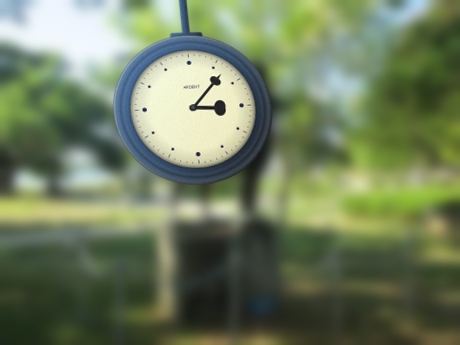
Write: {"hour": 3, "minute": 7}
